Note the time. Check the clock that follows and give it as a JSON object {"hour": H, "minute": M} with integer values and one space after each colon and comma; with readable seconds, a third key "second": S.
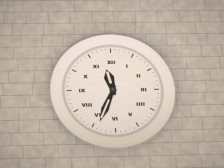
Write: {"hour": 11, "minute": 34}
